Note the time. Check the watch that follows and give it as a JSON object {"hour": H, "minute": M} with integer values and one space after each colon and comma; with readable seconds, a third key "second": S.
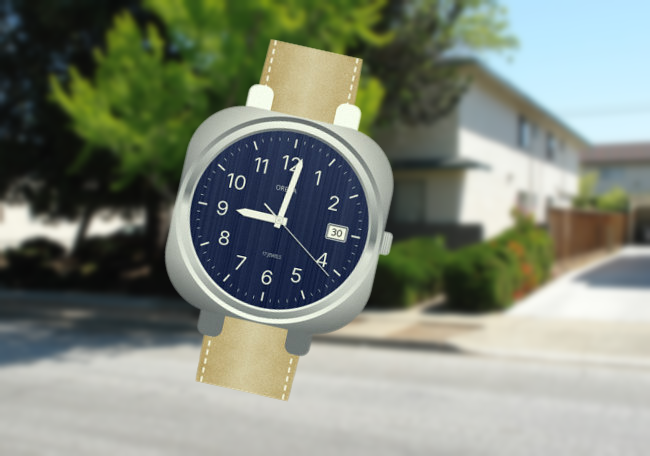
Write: {"hour": 9, "minute": 1, "second": 21}
